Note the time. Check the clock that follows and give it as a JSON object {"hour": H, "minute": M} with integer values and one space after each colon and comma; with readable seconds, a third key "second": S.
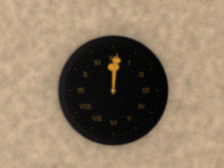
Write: {"hour": 12, "minute": 1}
